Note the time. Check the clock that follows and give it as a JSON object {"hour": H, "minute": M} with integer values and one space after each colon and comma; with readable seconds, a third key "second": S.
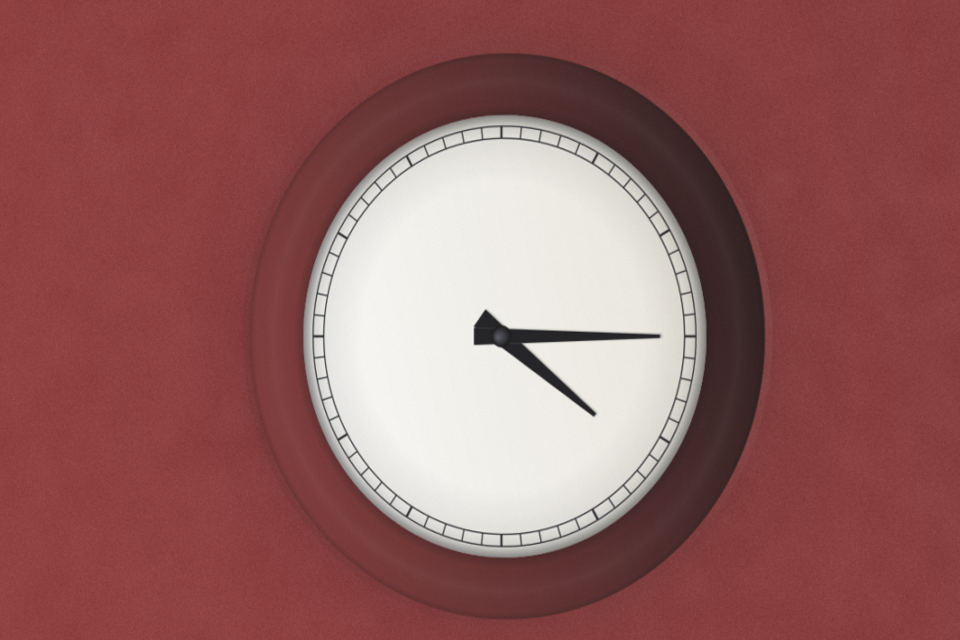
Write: {"hour": 4, "minute": 15}
